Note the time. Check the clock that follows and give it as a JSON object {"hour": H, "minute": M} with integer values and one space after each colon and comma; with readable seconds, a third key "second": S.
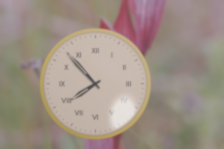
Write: {"hour": 7, "minute": 53}
